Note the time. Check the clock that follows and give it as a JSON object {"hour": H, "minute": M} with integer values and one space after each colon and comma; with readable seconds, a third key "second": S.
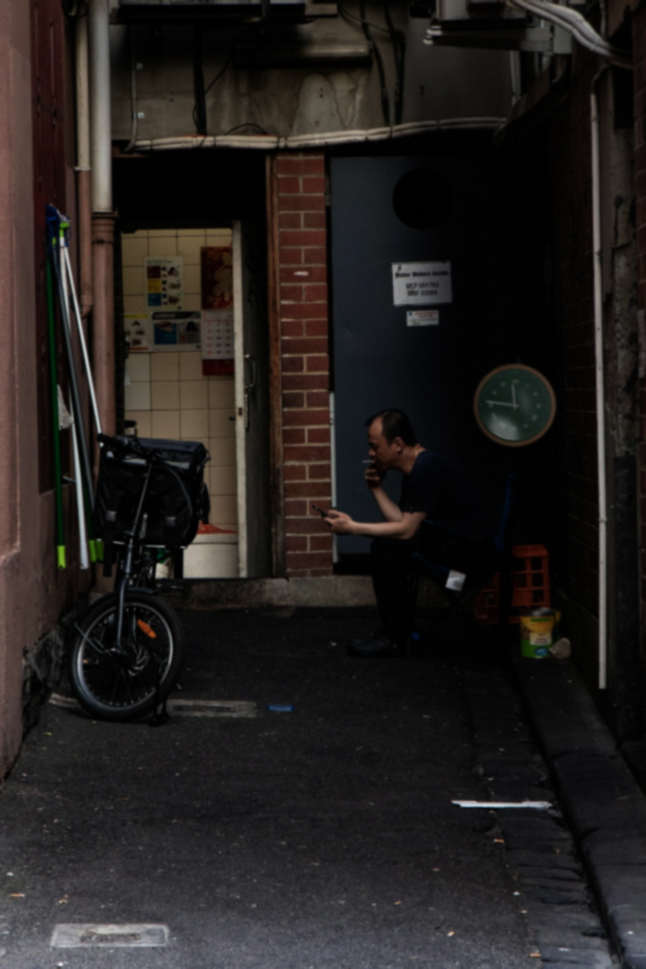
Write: {"hour": 11, "minute": 46}
